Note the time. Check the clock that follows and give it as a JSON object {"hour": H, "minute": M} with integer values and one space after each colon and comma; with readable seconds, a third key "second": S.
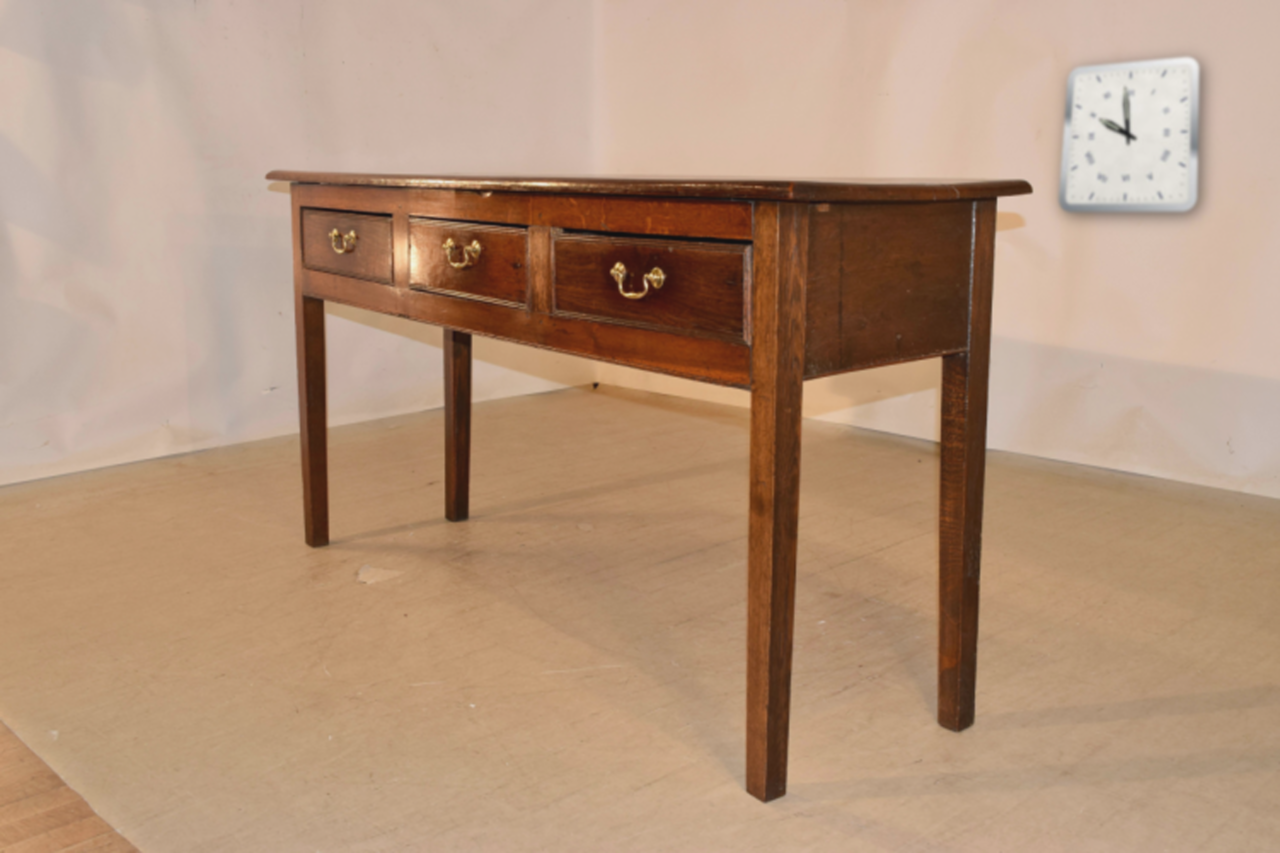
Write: {"hour": 9, "minute": 59}
